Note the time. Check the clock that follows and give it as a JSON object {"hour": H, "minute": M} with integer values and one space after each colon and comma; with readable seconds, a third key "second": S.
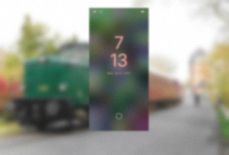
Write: {"hour": 7, "minute": 13}
